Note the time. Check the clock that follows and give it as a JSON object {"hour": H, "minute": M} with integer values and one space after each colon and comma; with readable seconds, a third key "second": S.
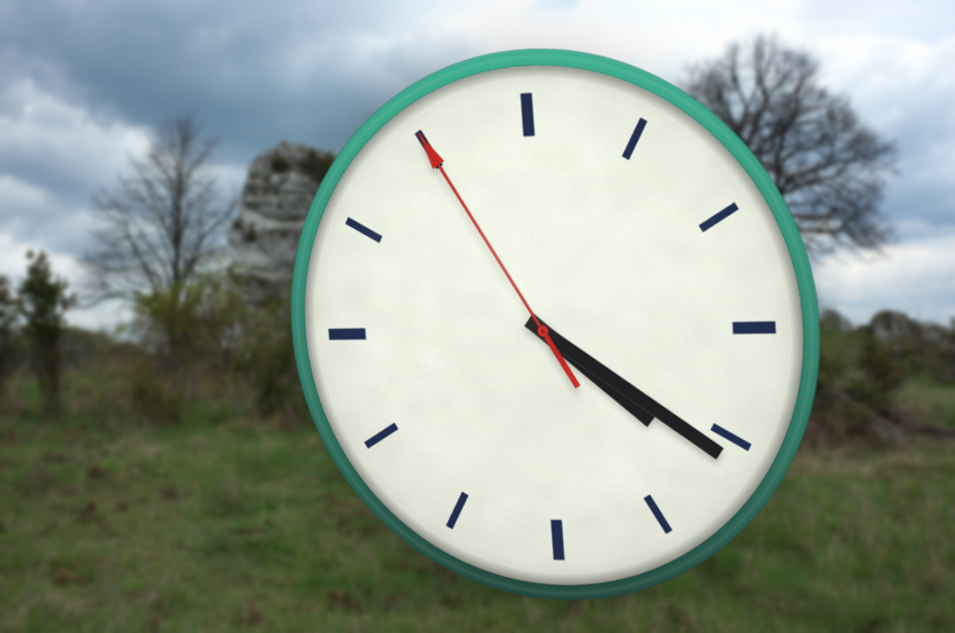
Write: {"hour": 4, "minute": 20, "second": 55}
